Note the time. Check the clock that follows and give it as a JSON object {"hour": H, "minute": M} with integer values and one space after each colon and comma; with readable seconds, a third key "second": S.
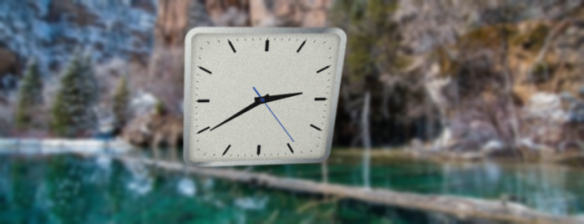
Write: {"hour": 2, "minute": 39, "second": 24}
